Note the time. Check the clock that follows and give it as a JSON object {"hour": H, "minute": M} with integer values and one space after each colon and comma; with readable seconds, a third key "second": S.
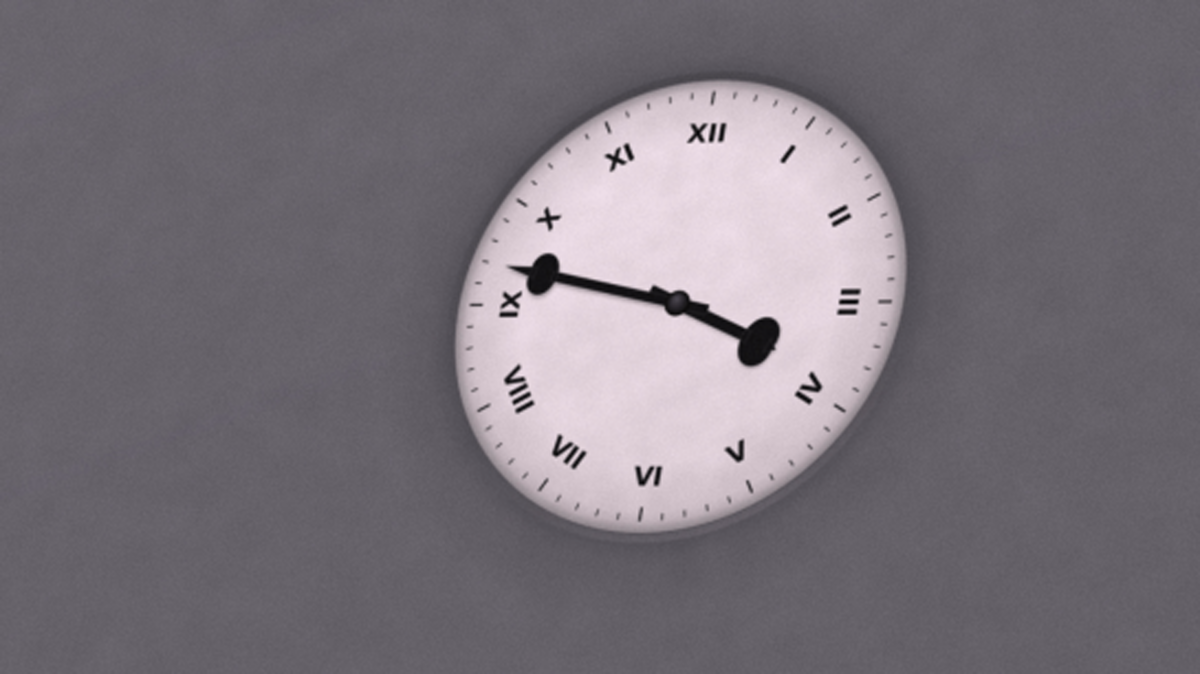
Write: {"hour": 3, "minute": 47}
